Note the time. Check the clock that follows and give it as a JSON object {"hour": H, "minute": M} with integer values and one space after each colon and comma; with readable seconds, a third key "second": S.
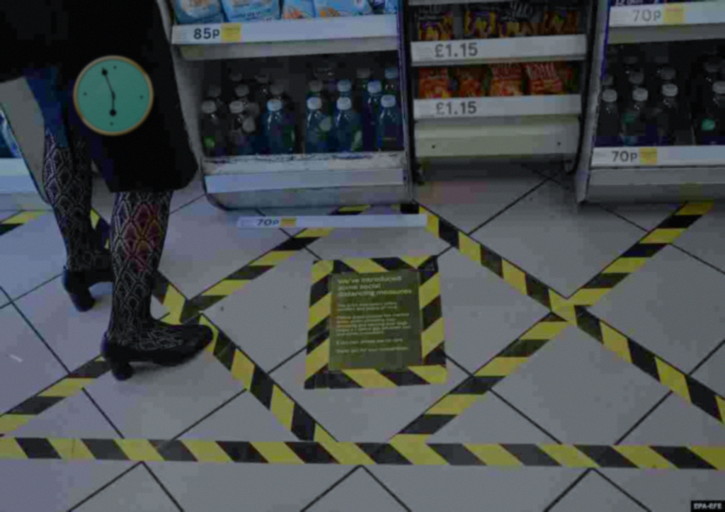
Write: {"hour": 5, "minute": 56}
